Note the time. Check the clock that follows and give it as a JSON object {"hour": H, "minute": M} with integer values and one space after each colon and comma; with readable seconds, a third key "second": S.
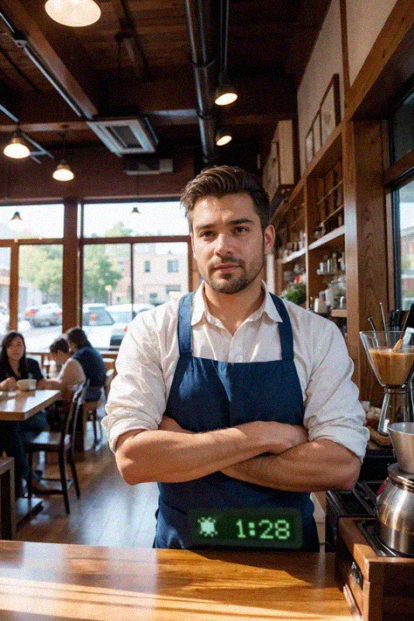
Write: {"hour": 1, "minute": 28}
